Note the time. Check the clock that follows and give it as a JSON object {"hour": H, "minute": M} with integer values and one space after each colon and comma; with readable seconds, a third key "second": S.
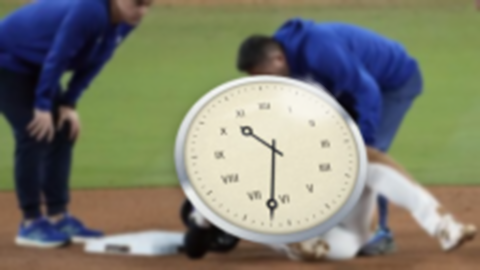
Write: {"hour": 10, "minute": 32}
